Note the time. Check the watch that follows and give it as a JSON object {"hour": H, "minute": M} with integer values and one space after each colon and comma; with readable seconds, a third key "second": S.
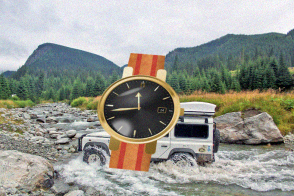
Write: {"hour": 11, "minute": 43}
